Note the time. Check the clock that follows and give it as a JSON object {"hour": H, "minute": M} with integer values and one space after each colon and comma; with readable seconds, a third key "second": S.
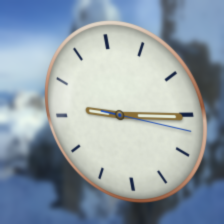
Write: {"hour": 9, "minute": 15, "second": 17}
